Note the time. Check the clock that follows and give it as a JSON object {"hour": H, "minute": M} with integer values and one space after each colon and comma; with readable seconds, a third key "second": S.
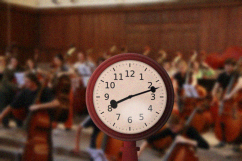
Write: {"hour": 8, "minute": 12}
